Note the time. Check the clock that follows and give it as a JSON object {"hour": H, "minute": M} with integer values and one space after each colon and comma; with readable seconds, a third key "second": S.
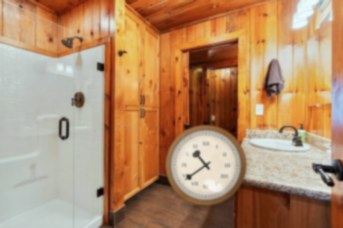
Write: {"hour": 10, "minute": 39}
